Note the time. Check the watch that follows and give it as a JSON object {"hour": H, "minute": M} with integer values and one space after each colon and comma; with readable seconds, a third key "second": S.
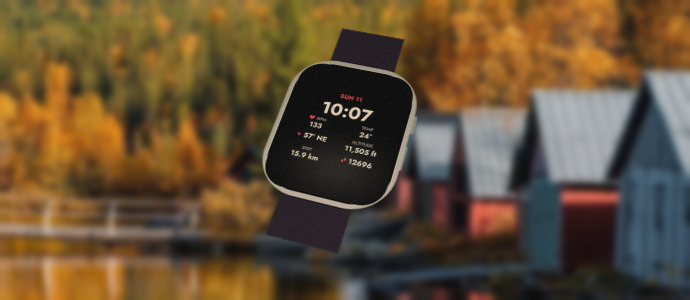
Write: {"hour": 10, "minute": 7}
